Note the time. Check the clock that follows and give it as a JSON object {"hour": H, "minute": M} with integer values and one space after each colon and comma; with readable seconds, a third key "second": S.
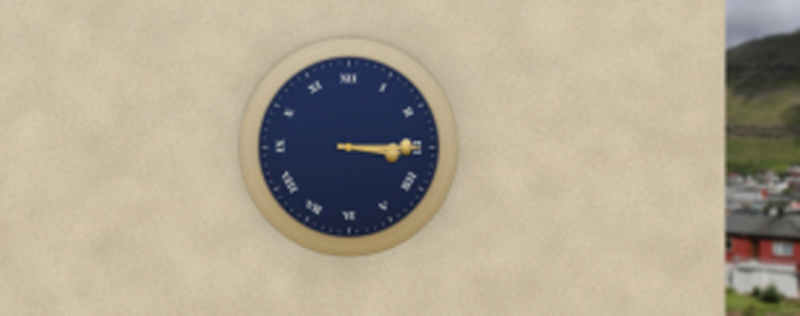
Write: {"hour": 3, "minute": 15}
